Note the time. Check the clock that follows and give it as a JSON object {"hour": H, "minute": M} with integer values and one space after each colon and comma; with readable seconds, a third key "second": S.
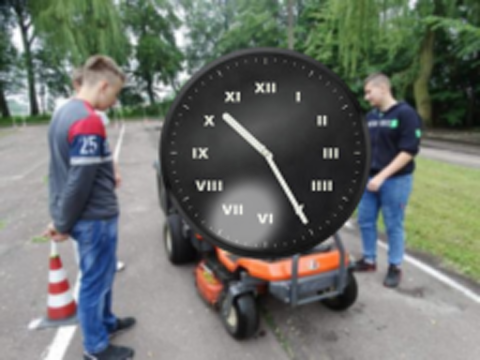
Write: {"hour": 10, "minute": 25}
